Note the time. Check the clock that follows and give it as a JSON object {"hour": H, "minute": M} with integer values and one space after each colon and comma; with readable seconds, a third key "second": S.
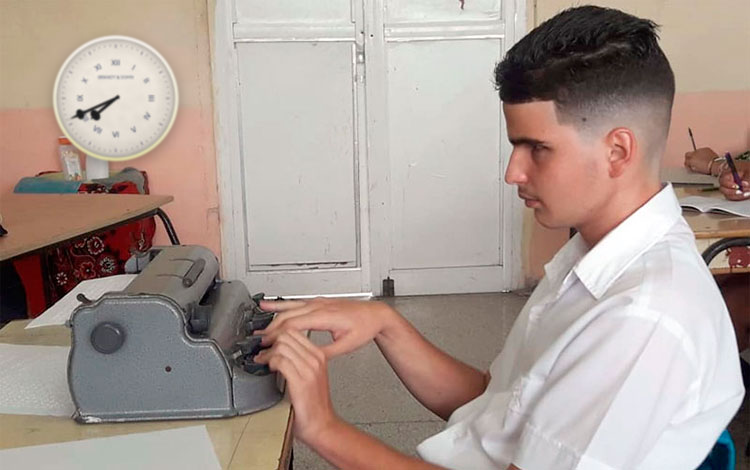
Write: {"hour": 7, "minute": 41}
